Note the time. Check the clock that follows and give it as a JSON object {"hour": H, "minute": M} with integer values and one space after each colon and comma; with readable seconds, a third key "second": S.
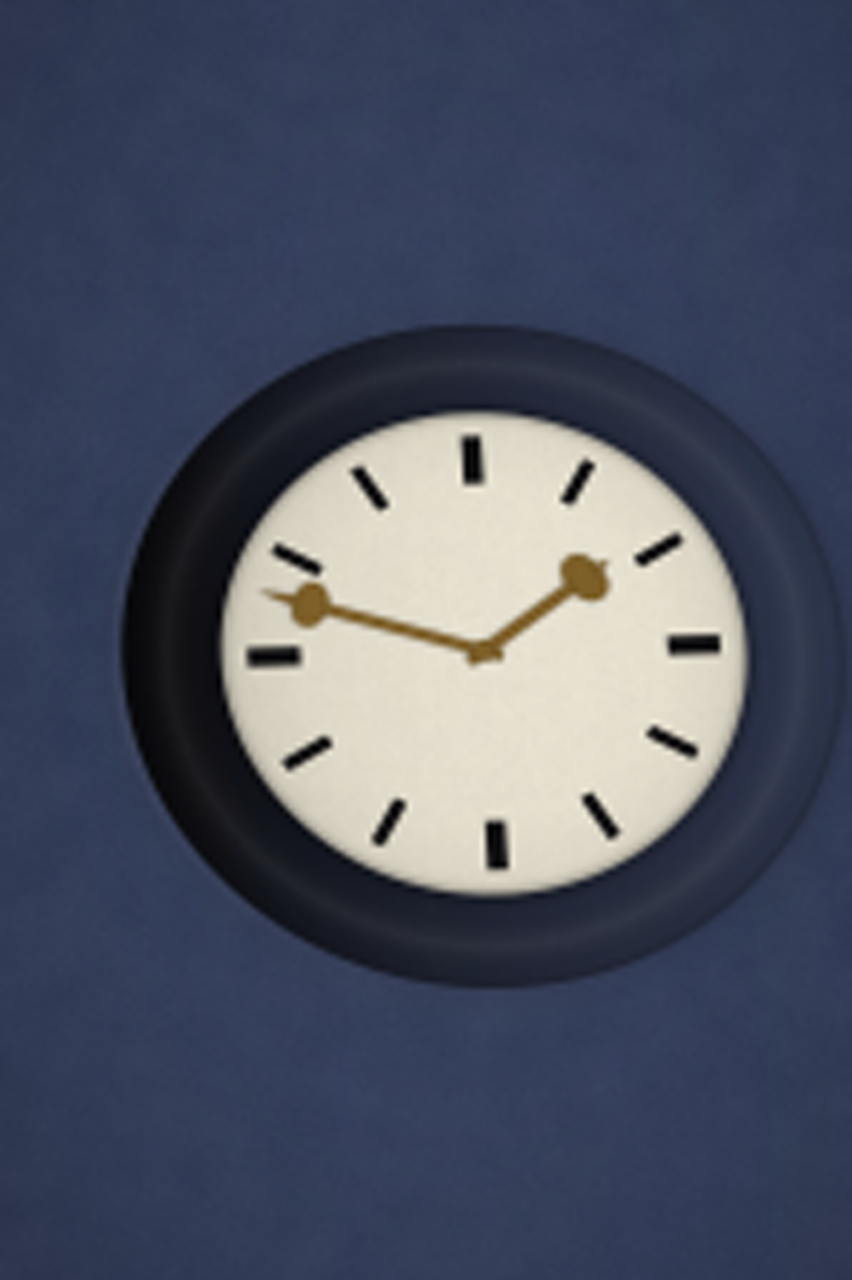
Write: {"hour": 1, "minute": 48}
